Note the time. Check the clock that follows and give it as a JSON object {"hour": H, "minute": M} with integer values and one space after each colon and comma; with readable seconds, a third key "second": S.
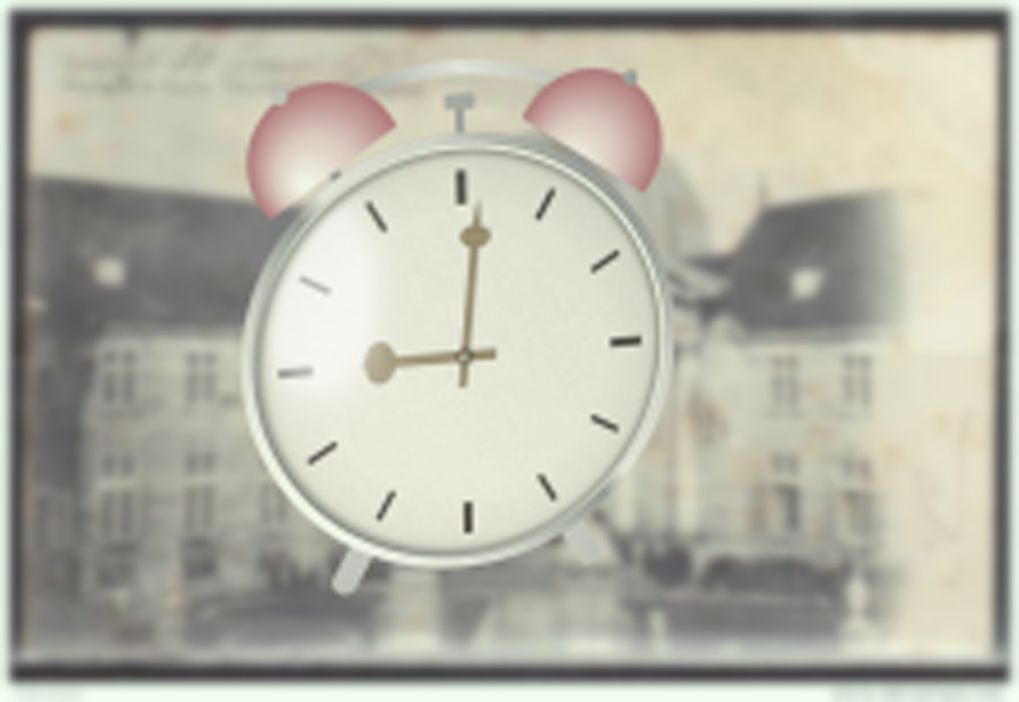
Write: {"hour": 9, "minute": 1}
